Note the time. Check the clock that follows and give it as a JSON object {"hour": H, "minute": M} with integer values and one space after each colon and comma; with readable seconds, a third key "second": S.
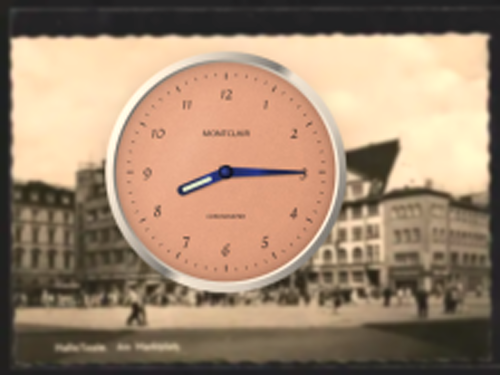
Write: {"hour": 8, "minute": 15}
